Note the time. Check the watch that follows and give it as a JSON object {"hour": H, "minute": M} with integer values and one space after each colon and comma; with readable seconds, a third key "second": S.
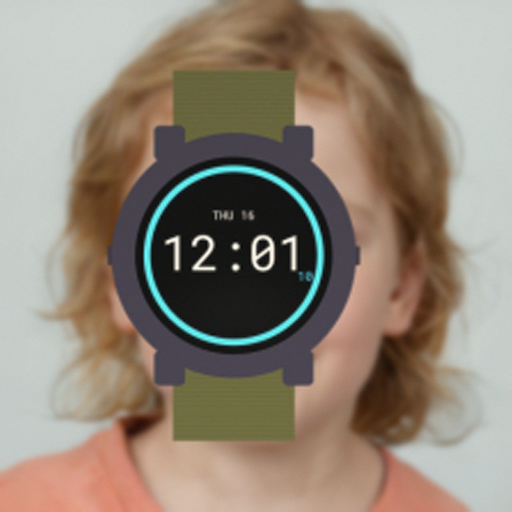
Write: {"hour": 12, "minute": 1}
